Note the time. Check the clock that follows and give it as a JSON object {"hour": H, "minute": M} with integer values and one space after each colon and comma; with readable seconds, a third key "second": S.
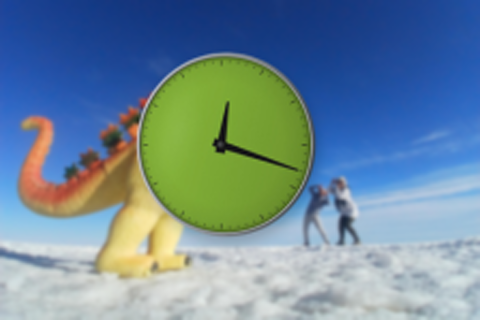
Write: {"hour": 12, "minute": 18}
